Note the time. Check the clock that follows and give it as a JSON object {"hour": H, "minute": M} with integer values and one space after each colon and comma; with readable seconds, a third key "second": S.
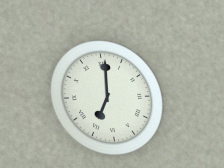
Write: {"hour": 7, "minute": 1}
